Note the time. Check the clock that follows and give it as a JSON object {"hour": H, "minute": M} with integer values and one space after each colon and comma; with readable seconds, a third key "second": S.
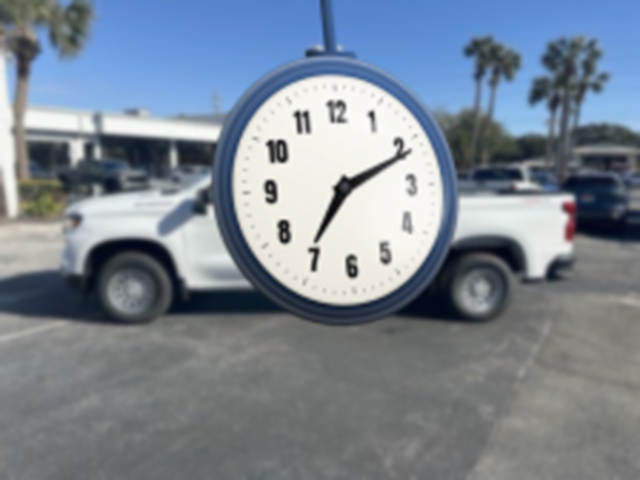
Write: {"hour": 7, "minute": 11}
